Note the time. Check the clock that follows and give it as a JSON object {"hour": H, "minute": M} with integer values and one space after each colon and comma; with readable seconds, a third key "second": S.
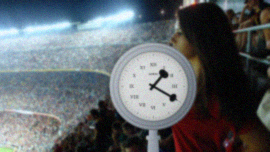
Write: {"hour": 1, "minute": 20}
